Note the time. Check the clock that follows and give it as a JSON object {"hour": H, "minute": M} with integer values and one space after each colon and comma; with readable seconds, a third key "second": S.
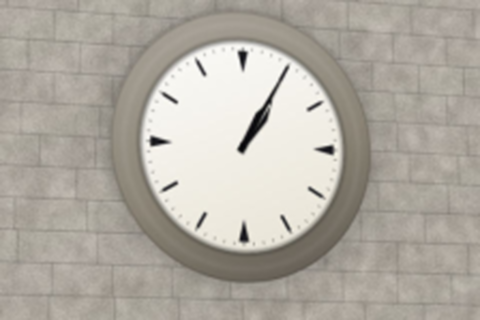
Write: {"hour": 1, "minute": 5}
